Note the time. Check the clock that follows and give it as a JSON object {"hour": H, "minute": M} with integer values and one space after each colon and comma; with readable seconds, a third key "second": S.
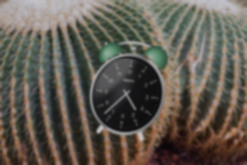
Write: {"hour": 4, "minute": 37}
